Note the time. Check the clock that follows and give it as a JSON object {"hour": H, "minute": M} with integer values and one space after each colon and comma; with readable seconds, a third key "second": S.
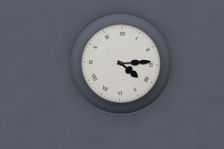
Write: {"hour": 4, "minute": 14}
